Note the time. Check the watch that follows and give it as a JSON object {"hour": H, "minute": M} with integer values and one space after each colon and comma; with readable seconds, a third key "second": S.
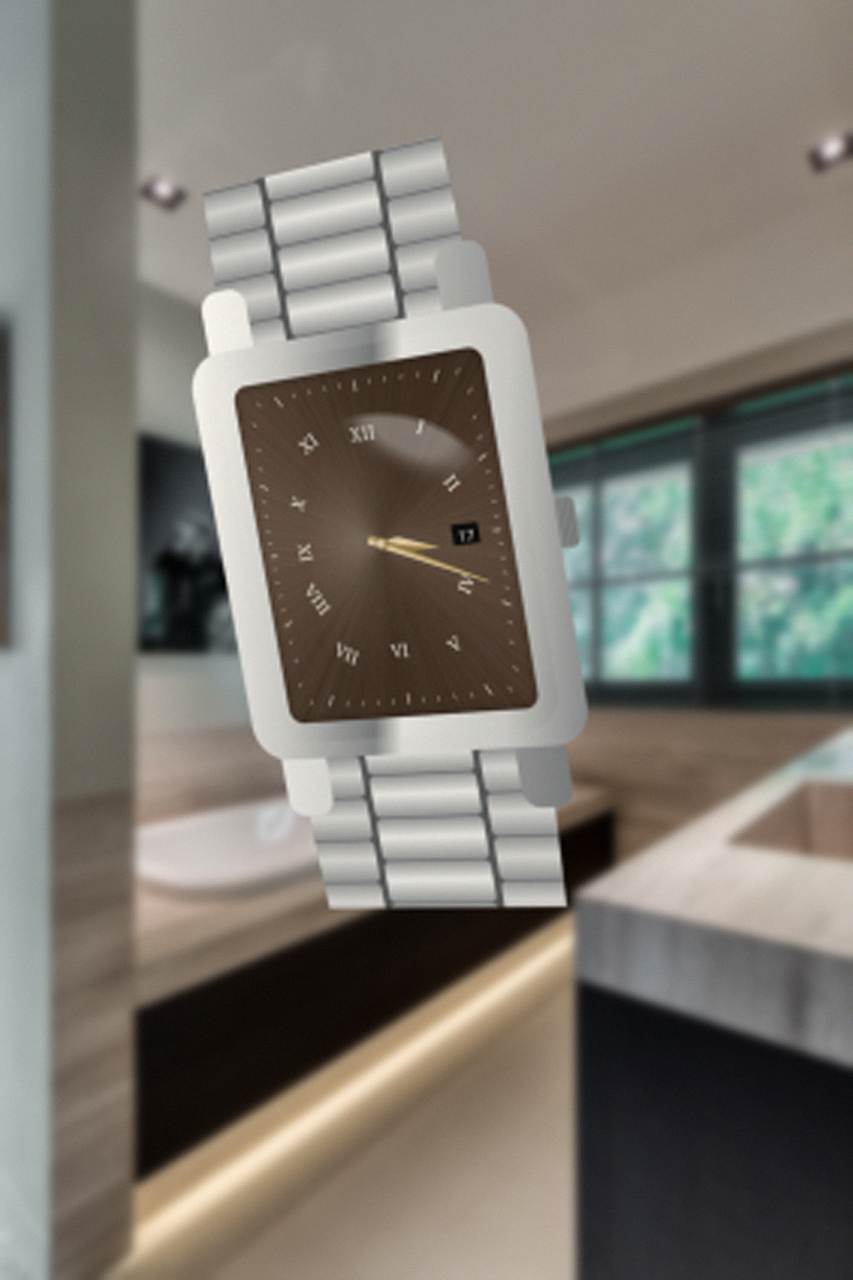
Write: {"hour": 3, "minute": 19}
